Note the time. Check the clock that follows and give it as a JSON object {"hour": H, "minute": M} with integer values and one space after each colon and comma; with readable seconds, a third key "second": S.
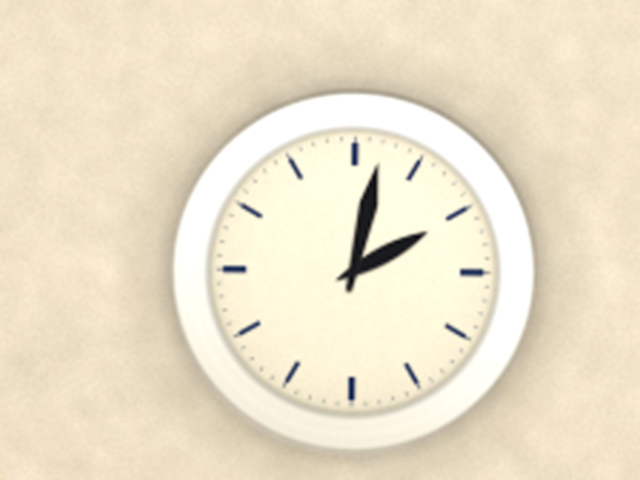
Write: {"hour": 2, "minute": 2}
